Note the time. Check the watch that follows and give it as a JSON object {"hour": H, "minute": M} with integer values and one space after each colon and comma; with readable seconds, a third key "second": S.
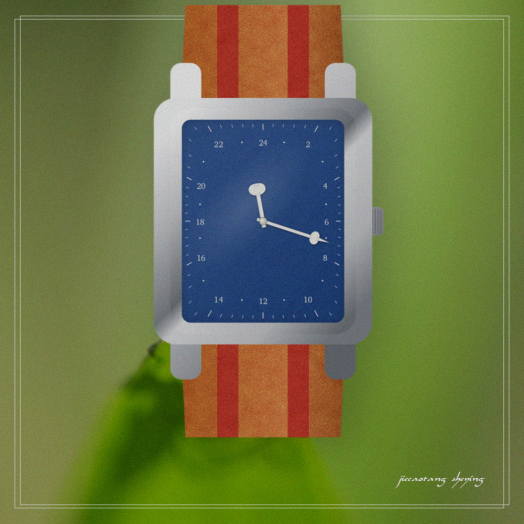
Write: {"hour": 23, "minute": 18}
